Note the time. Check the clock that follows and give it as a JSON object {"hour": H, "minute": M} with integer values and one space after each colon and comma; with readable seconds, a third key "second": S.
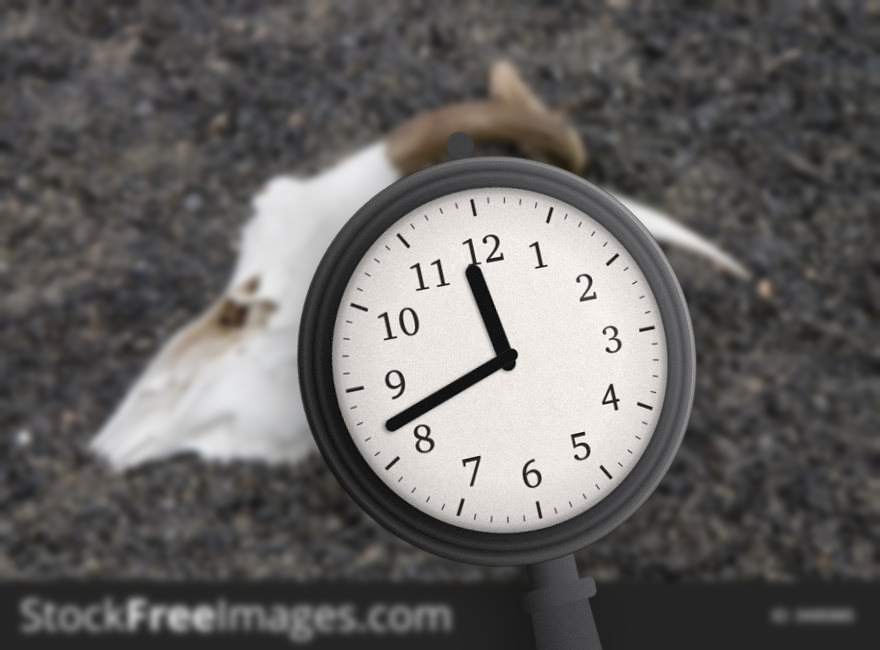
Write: {"hour": 11, "minute": 42}
